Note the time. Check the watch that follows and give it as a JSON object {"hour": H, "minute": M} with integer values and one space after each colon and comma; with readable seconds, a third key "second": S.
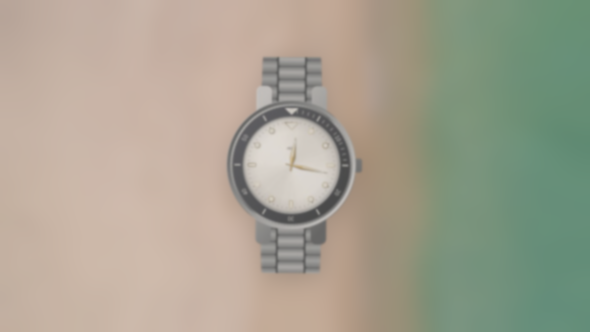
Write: {"hour": 12, "minute": 17}
